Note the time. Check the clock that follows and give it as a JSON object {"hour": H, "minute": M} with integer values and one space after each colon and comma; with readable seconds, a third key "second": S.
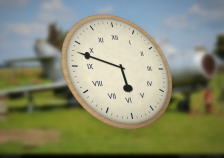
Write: {"hour": 5, "minute": 48}
